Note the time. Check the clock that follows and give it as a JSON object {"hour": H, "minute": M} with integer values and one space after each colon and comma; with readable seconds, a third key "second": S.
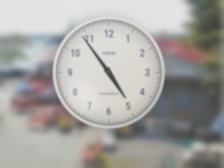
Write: {"hour": 4, "minute": 54}
